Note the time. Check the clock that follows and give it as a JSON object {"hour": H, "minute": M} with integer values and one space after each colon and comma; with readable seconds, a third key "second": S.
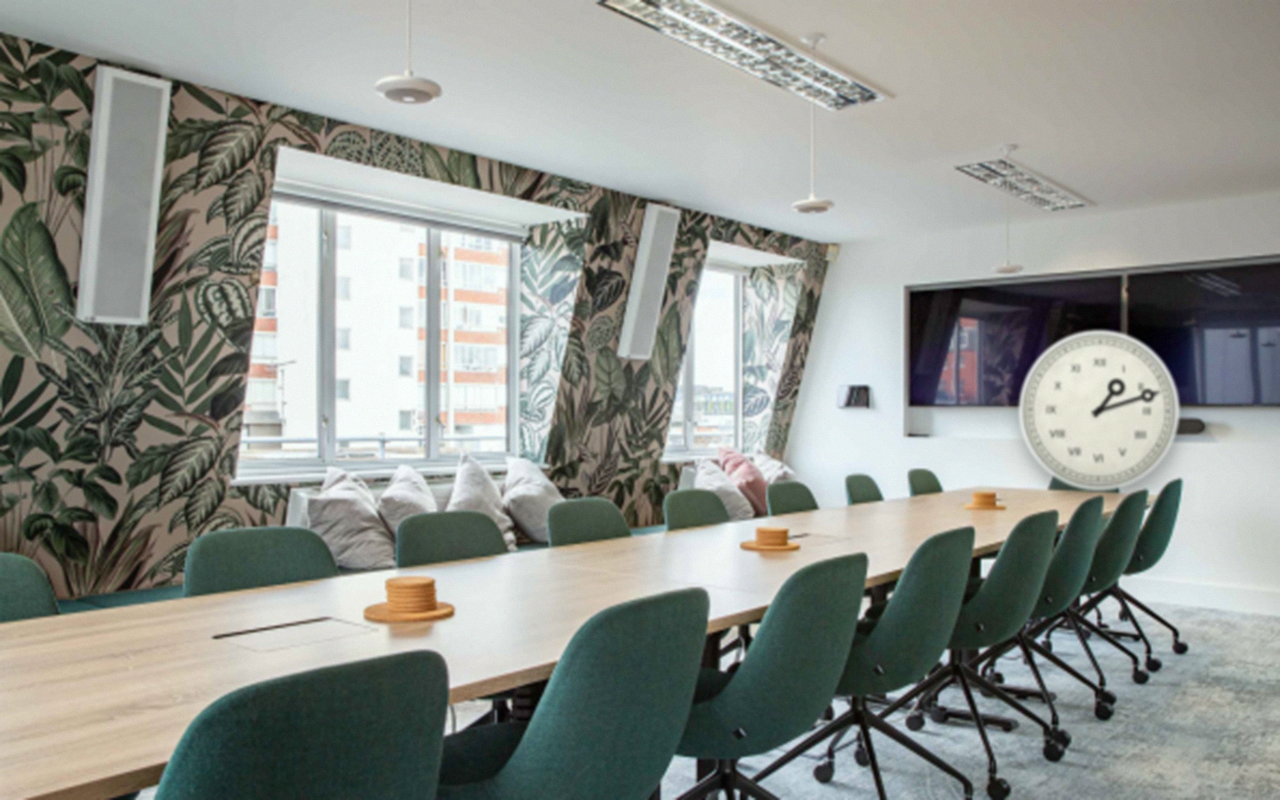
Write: {"hour": 1, "minute": 12}
